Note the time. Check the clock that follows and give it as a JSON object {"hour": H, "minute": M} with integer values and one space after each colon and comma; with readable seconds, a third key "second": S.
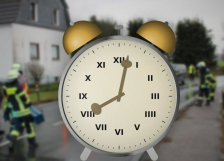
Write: {"hour": 8, "minute": 2}
